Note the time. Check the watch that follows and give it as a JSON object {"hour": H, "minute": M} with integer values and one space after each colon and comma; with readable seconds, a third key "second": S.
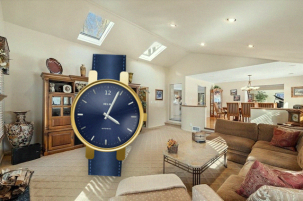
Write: {"hour": 4, "minute": 4}
